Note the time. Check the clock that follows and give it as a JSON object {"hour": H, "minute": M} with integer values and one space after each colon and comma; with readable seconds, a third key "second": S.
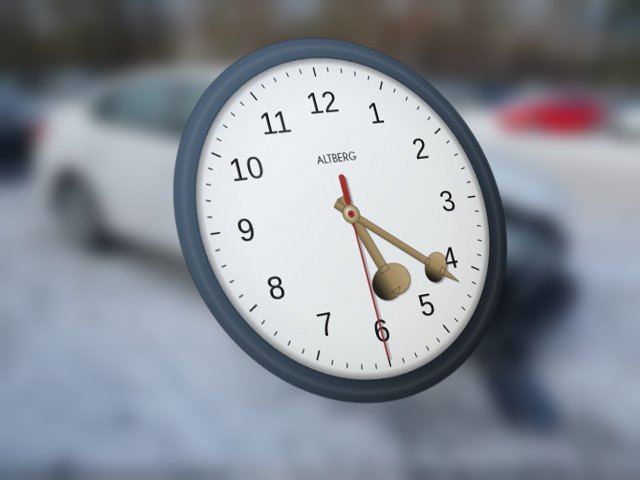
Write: {"hour": 5, "minute": 21, "second": 30}
